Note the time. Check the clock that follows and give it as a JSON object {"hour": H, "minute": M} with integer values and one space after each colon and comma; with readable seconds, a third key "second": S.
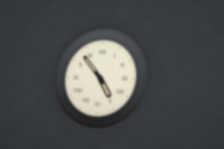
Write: {"hour": 4, "minute": 53}
